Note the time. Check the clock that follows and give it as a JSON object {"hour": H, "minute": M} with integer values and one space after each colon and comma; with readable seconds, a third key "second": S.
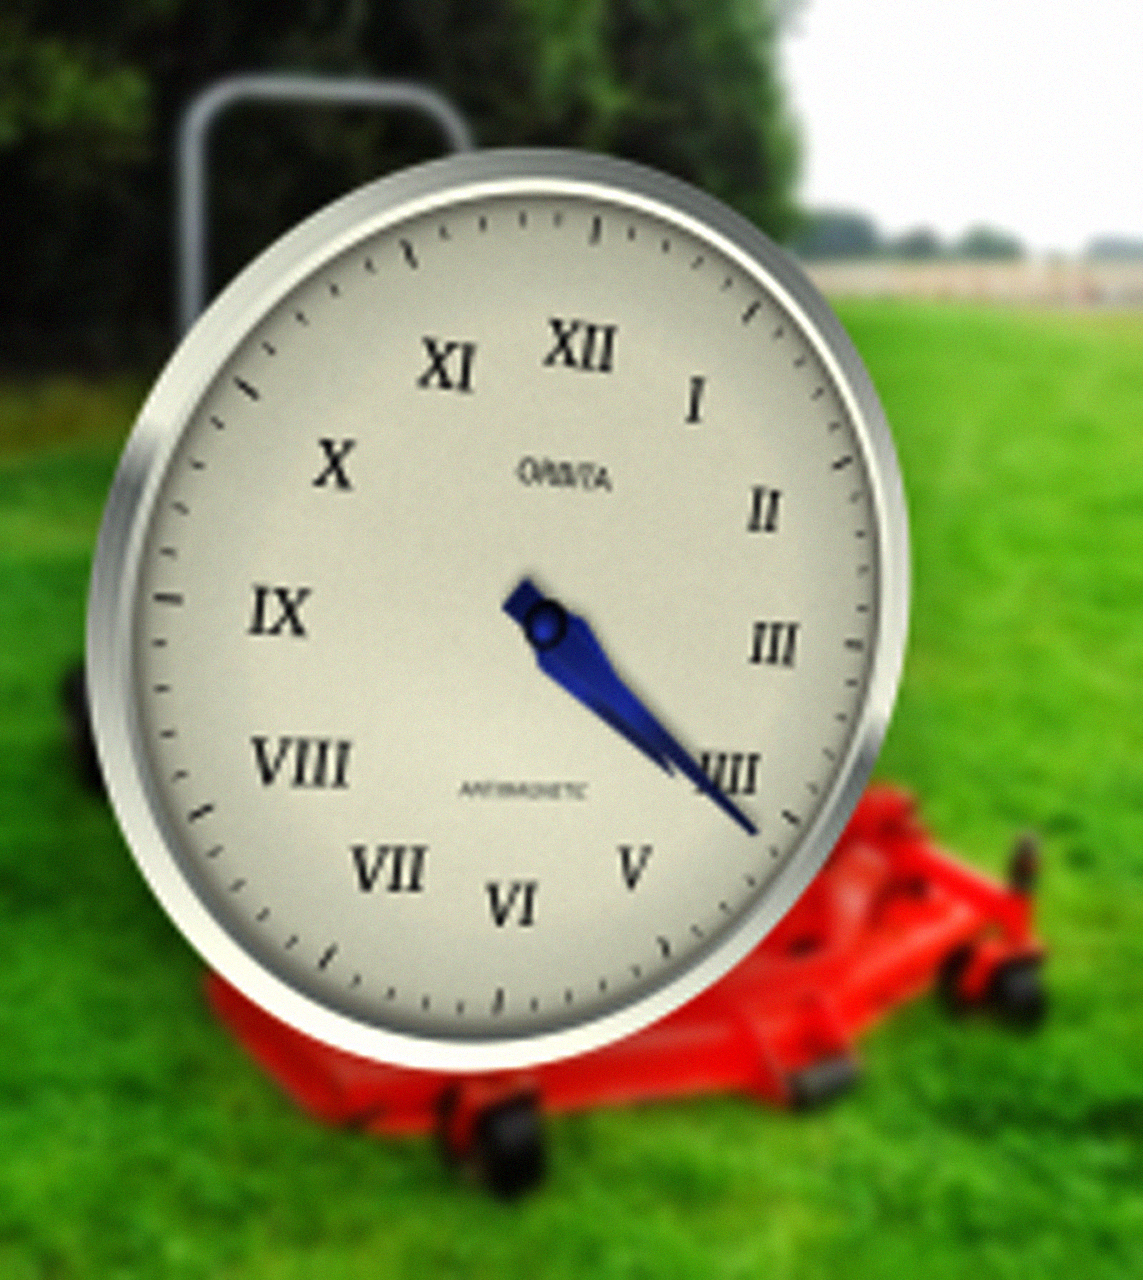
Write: {"hour": 4, "minute": 21}
